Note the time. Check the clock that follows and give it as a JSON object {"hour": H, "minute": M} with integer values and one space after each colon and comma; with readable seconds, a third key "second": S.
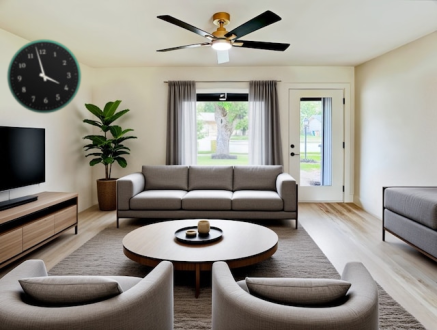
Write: {"hour": 3, "minute": 58}
